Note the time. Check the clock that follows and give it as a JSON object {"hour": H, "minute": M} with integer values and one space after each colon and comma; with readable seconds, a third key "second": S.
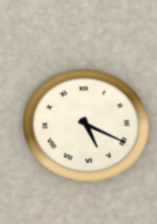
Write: {"hour": 5, "minute": 20}
